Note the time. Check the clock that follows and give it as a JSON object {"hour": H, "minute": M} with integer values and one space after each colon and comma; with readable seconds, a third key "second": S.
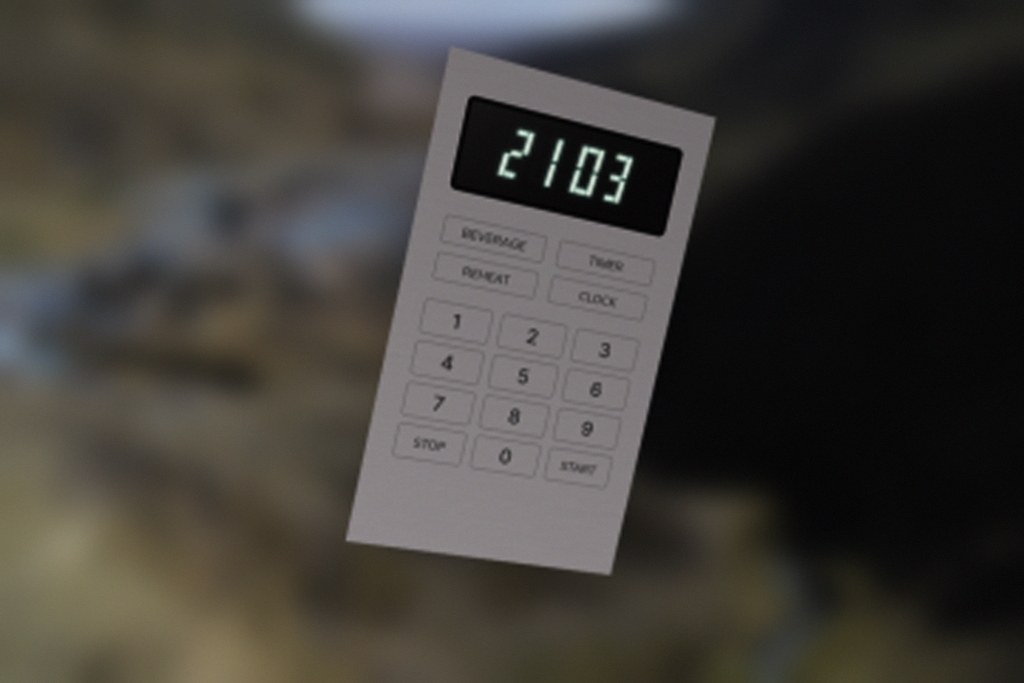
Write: {"hour": 21, "minute": 3}
